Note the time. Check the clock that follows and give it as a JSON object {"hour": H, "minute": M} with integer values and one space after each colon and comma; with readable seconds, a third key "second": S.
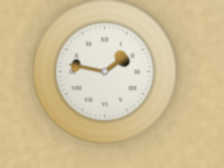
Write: {"hour": 1, "minute": 47}
